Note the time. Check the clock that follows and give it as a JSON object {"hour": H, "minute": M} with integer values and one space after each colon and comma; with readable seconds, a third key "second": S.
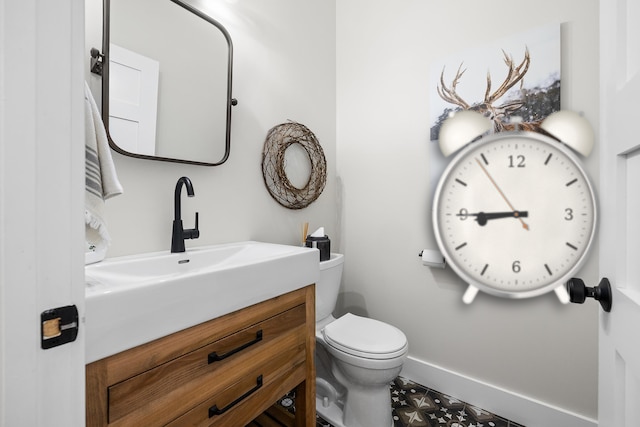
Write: {"hour": 8, "minute": 44, "second": 54}
